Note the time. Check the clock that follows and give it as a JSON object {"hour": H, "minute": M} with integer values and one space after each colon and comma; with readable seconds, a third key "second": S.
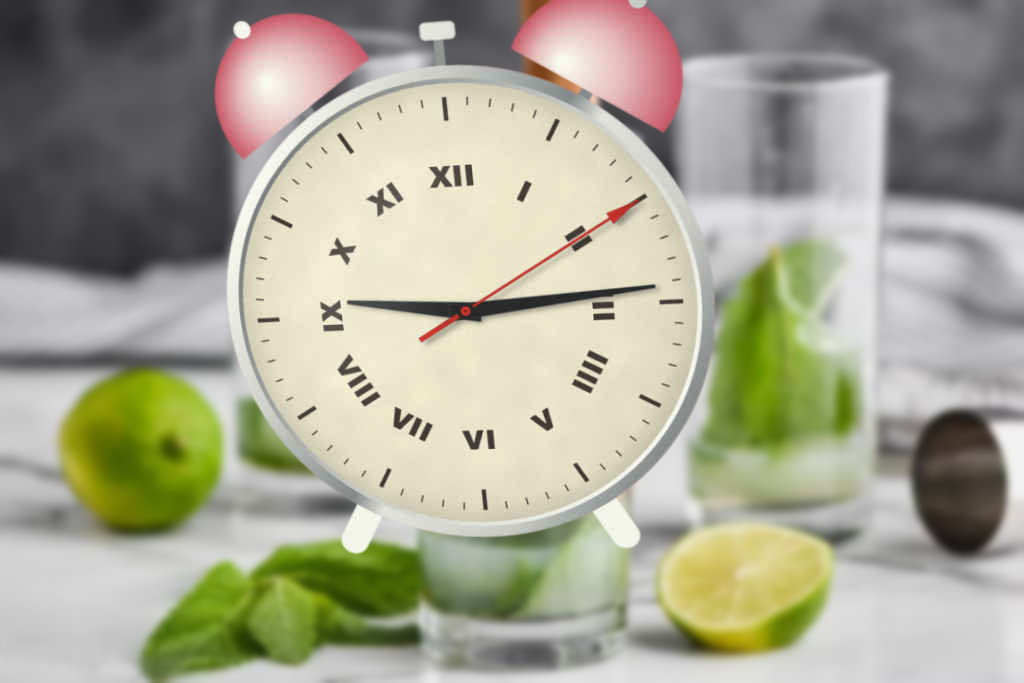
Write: {"hour": 9, "minute": 14, "second": 10}
